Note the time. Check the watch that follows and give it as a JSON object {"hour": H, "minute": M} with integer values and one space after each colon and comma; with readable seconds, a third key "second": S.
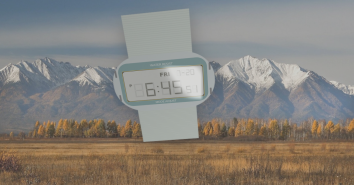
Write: {"hour": 6, "minute": 45, "second": 51}
